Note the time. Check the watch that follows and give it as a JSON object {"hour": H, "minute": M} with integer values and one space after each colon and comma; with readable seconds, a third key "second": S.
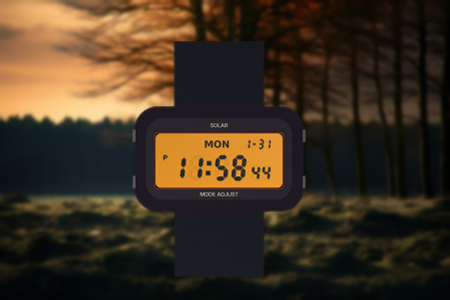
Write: {"hour": 11, "minute": 58, "second": 44}
